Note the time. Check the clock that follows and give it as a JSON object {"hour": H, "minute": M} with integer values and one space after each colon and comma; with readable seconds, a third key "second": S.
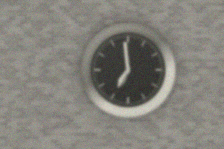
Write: {"hour": 6, "minute": 59}
